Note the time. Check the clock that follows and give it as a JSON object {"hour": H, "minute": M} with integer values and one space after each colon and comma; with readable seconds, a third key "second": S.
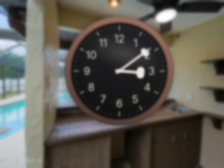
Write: {"hour": 3, "minute": 9}
